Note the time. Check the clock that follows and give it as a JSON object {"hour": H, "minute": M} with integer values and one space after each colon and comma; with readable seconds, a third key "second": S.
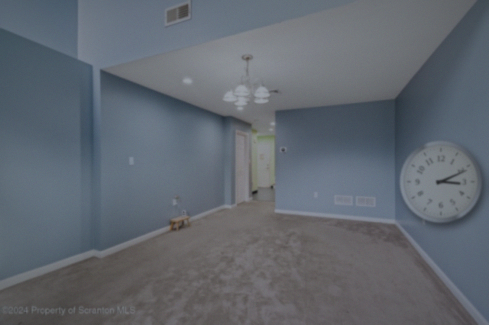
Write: {"hour": 3, "minute": 11}
